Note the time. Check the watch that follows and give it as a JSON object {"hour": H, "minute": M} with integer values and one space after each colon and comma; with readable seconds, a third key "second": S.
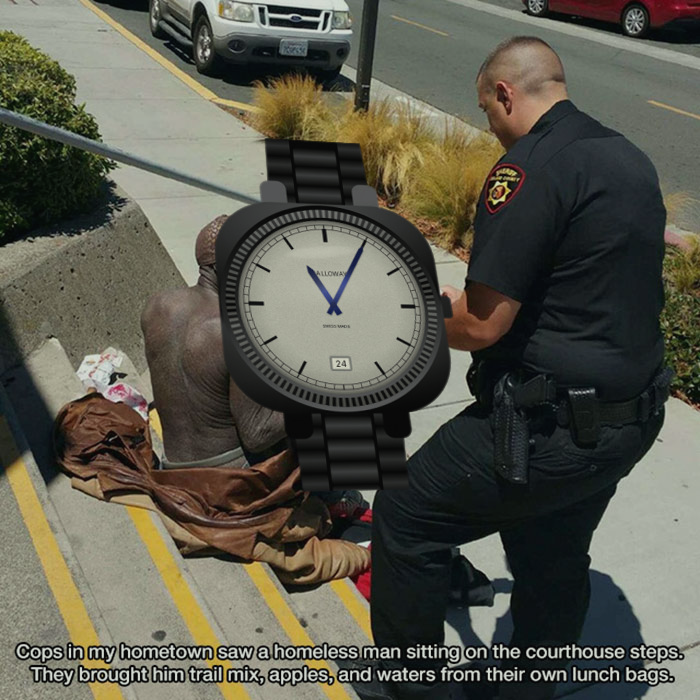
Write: {"hour": 11, "minute": 5}
